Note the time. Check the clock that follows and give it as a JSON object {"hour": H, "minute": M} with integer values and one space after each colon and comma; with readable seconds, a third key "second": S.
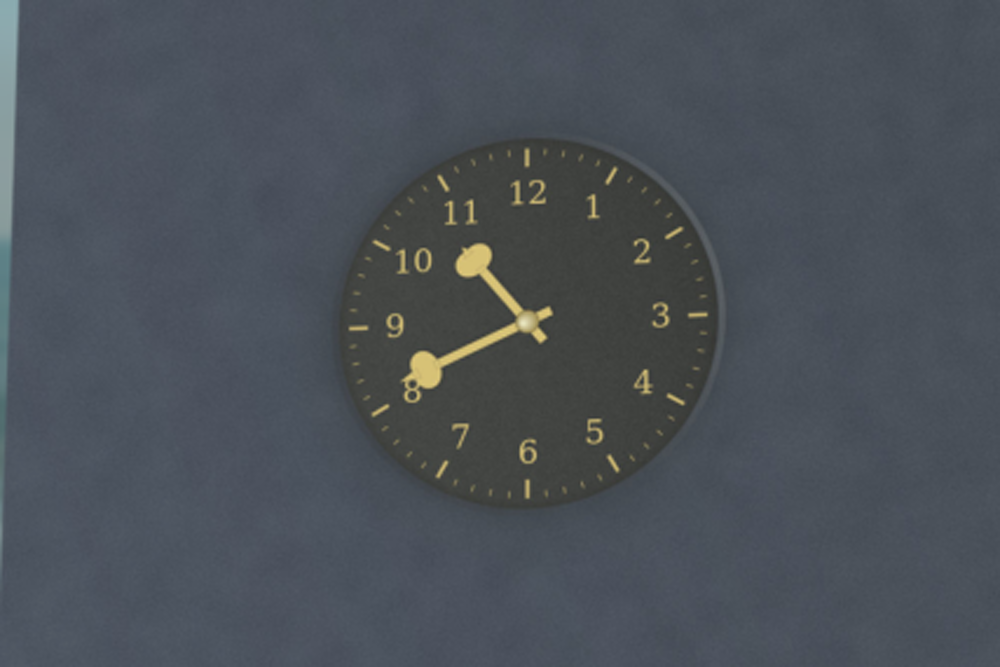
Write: {"hour": 10, "minute": 41}
